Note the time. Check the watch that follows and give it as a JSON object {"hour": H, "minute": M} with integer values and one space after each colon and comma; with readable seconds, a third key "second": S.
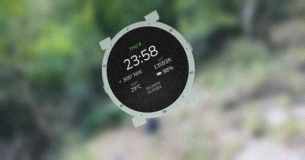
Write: {"hour": 23, "minute": 58}
